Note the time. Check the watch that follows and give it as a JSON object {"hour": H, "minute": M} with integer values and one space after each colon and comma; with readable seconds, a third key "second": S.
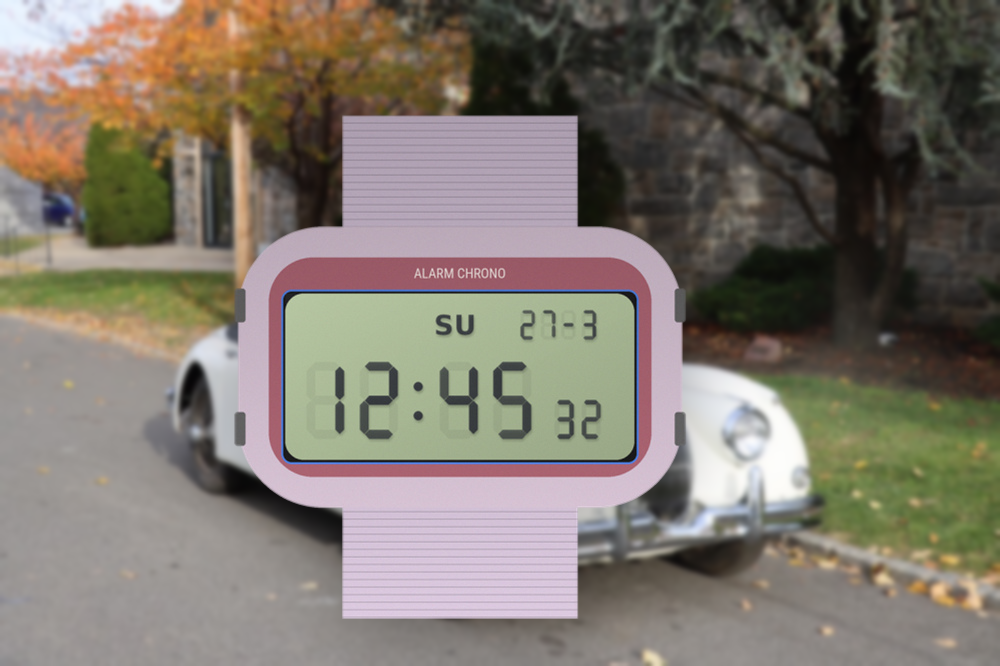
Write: {"hour": 12, "minute": 45, "second": 32}
